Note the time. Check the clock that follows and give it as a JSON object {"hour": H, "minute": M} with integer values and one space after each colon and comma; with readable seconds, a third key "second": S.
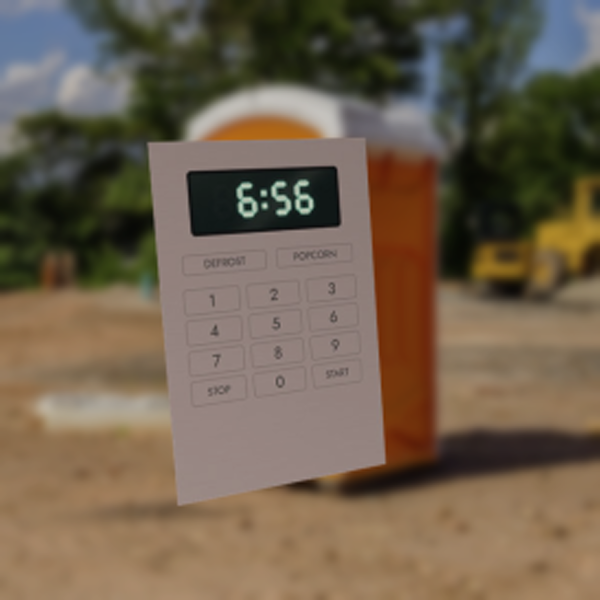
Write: {"hour": 6, "minute": 56}
